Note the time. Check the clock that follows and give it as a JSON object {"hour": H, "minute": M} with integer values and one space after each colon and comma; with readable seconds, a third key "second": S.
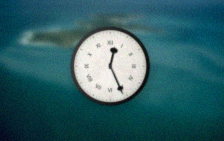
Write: {"hour": 12, "minute": 26}
